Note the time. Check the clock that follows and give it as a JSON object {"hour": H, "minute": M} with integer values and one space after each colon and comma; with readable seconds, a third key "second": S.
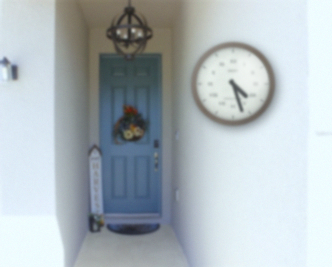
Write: {"hour": 4, "minute": 27}
